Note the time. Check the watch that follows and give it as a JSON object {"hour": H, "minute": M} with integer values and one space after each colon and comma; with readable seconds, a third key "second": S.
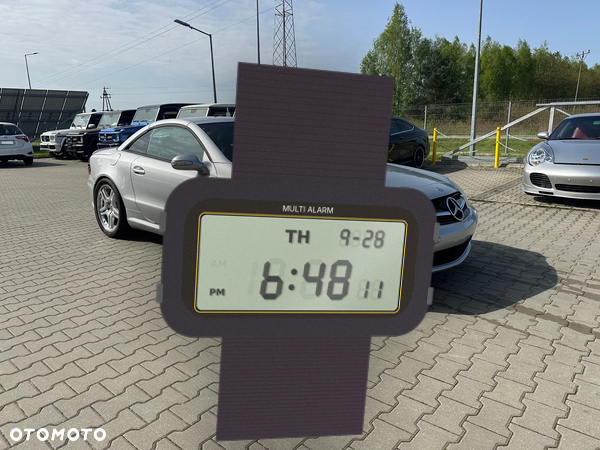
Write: {"hour": 6, "minute": 48, "second": 11}
